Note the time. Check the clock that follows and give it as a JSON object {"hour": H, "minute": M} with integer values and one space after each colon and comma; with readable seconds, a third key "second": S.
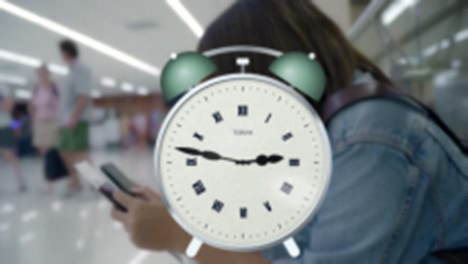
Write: {"hour": 2, "minute": 47}
